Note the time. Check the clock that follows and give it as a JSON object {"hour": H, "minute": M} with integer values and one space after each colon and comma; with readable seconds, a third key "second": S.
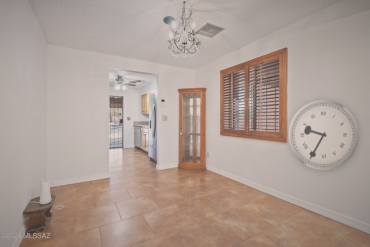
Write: {"hour": 9, "minute": 35}
